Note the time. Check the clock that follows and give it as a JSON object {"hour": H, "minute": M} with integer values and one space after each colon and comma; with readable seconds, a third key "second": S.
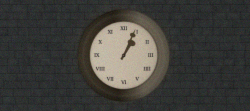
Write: {"hour": 1, "minute": 4}
